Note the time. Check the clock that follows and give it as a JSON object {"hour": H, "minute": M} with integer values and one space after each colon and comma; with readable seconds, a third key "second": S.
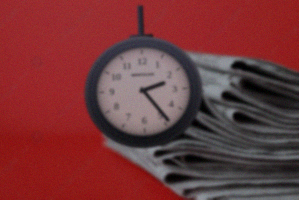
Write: {"hour": 2, "minute": 24}
